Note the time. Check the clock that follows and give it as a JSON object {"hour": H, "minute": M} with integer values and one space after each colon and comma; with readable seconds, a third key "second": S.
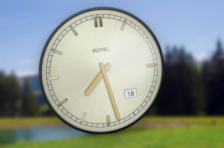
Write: {"hour": 7, "minute": 28}
